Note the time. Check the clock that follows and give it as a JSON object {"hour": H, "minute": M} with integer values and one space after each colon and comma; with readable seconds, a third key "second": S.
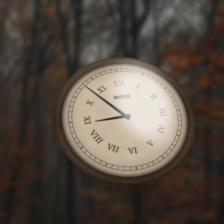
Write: {"hour": 8, "minute": 53}
